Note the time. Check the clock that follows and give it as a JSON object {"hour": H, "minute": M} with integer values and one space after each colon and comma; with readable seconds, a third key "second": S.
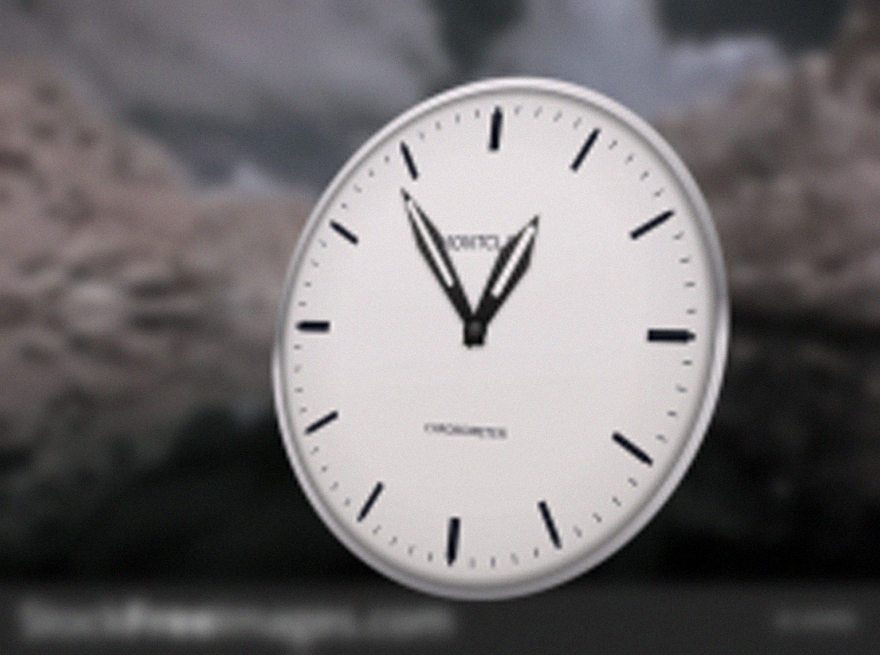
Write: {"hour": 12, "minute": 54}
